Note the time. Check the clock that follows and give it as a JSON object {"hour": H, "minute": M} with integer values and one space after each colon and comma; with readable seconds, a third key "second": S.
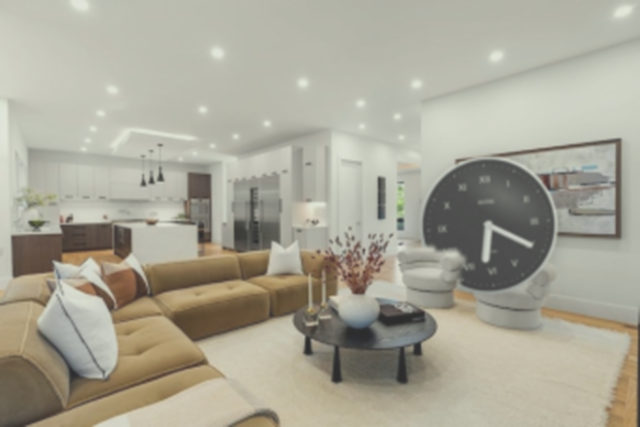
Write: {"hour": 6, "minute": 20}
